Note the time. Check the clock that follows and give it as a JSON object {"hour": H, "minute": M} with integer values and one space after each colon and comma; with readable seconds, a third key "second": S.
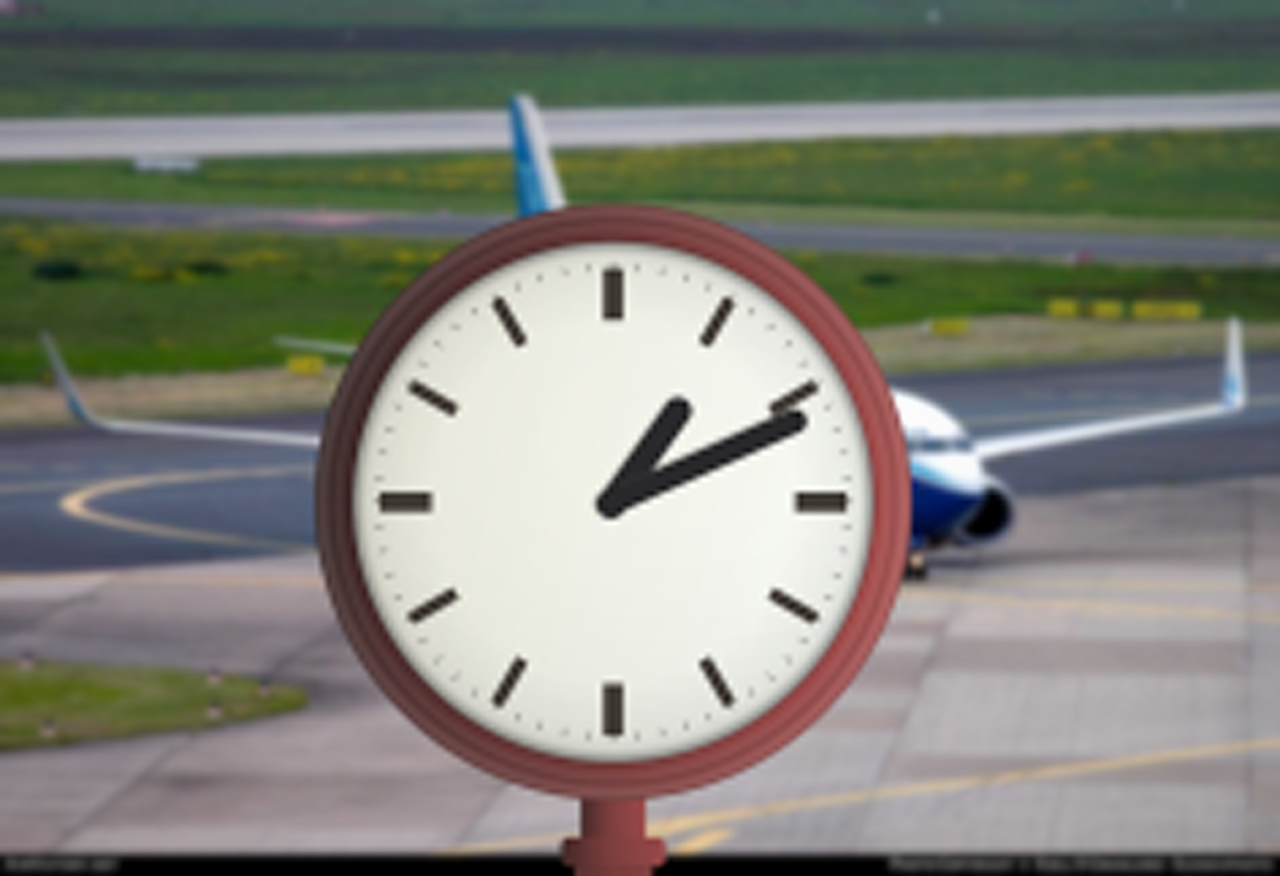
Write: {"hour": 1, "minute": 11}
